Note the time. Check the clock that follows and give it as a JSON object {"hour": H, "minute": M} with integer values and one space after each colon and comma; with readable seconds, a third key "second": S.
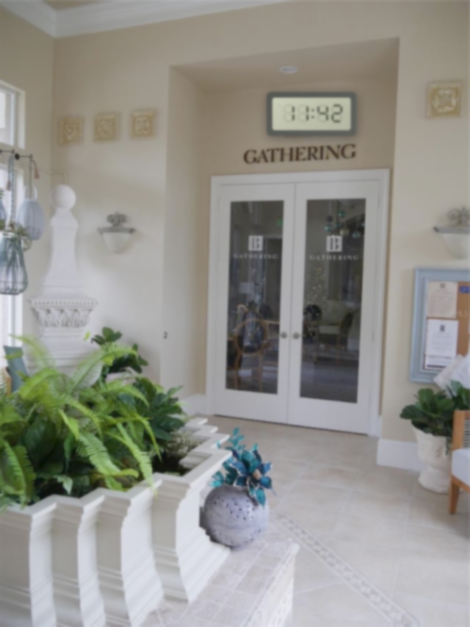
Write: {"hour": 11, "minute": 42}
